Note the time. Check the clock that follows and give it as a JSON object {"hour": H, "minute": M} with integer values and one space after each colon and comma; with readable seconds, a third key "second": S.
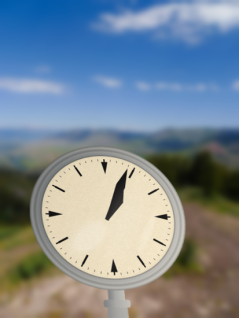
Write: {"hour": 1, "minute": 4}
